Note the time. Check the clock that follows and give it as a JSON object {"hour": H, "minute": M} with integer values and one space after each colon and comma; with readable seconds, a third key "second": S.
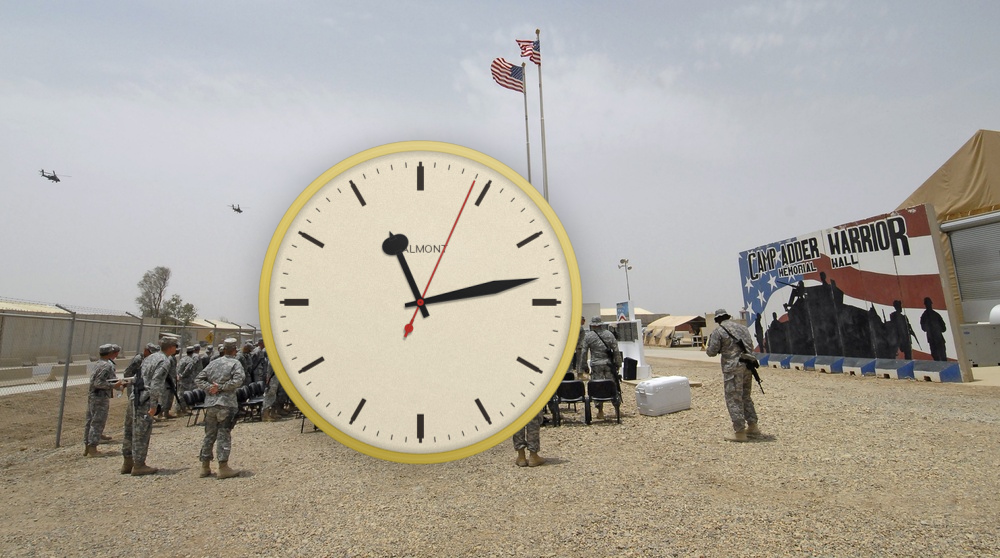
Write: {"hour": 11, "minute": 13, "second": 4}
